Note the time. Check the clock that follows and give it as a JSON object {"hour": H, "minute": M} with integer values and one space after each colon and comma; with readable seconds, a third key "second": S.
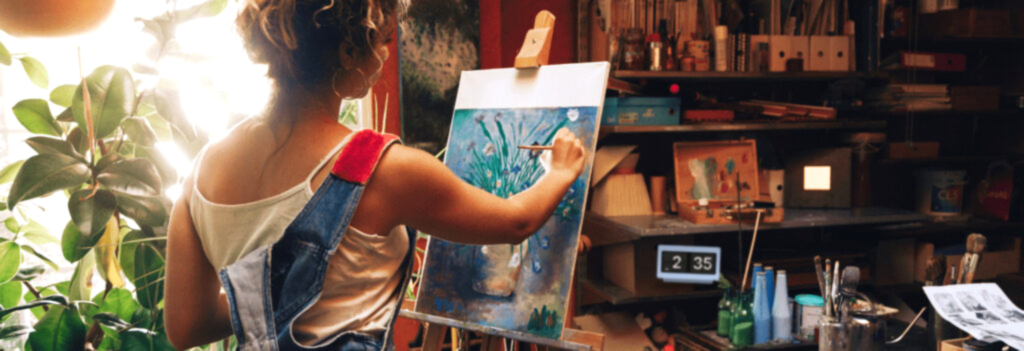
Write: {"hour": 2, "minute": 35}
